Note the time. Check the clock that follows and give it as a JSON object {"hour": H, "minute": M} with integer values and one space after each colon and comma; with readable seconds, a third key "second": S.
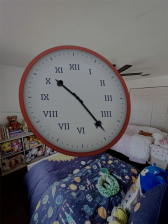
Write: {"hour": 10, "minute": 24}
